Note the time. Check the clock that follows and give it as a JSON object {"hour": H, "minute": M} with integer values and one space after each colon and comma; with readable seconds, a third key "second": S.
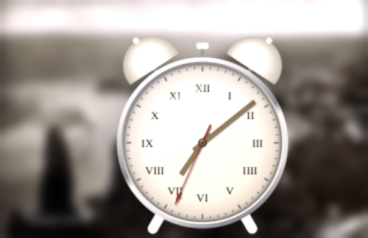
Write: {"hour": 7, "minute": 8, "second": 34}
